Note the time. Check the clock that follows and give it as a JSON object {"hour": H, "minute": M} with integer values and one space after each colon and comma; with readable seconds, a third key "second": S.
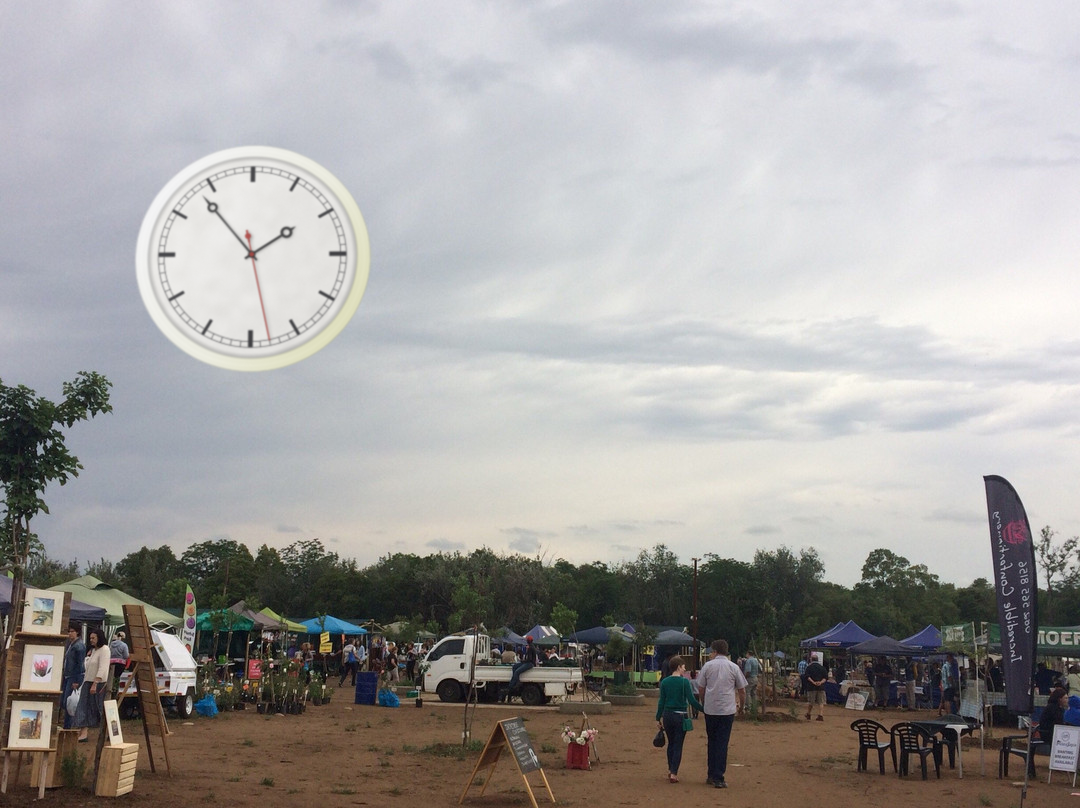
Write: {"hour": 1, "minute": 53, "second": 28}
